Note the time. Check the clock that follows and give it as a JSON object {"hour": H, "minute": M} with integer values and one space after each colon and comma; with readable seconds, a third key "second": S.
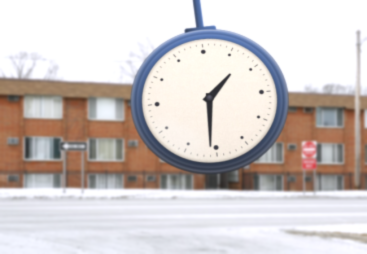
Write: {"hour": 1, "minute": 31}
